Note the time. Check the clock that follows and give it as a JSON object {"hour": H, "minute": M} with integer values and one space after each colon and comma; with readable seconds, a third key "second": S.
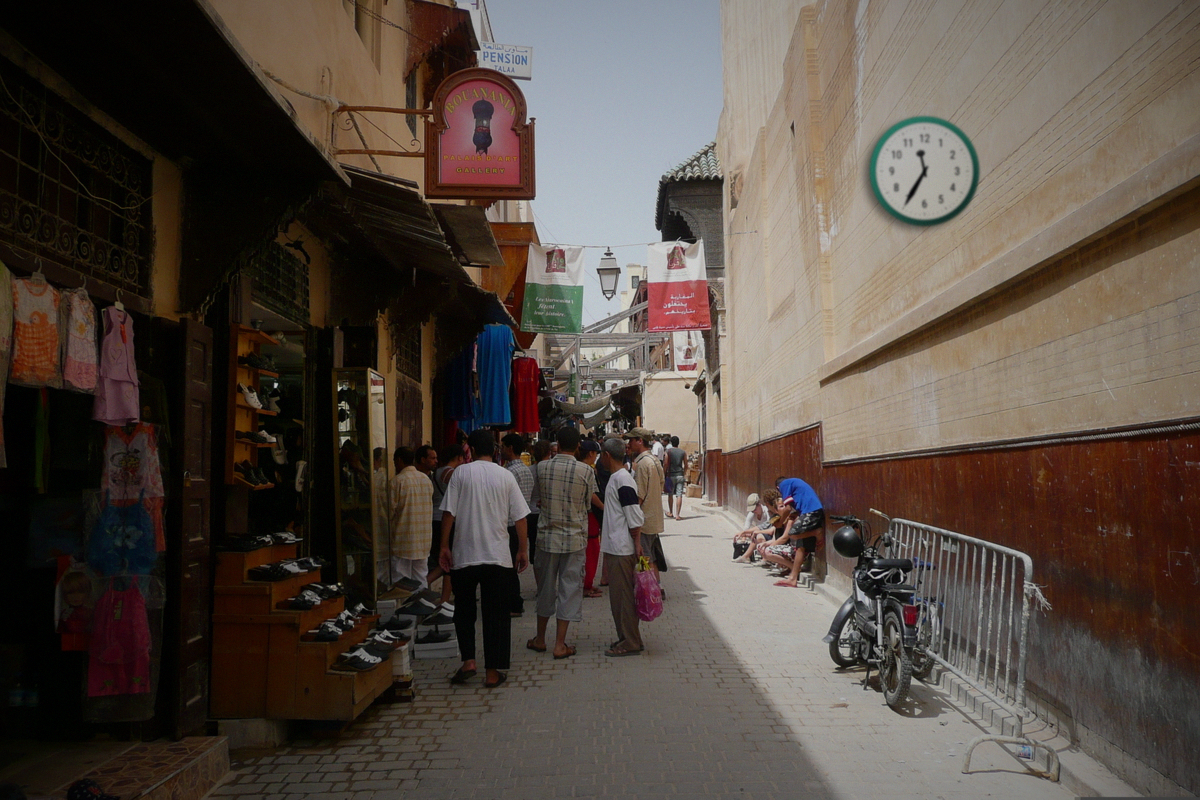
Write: {"hour": 11, "minute": 35}
